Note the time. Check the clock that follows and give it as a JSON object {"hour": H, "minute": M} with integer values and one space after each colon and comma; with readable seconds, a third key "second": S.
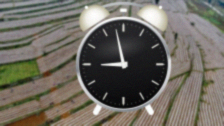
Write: {"hour": 8, "minute": 58}
